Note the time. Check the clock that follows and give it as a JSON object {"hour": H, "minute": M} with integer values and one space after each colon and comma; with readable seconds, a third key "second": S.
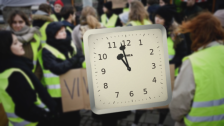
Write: {"hour": 10, "minute": 58}
